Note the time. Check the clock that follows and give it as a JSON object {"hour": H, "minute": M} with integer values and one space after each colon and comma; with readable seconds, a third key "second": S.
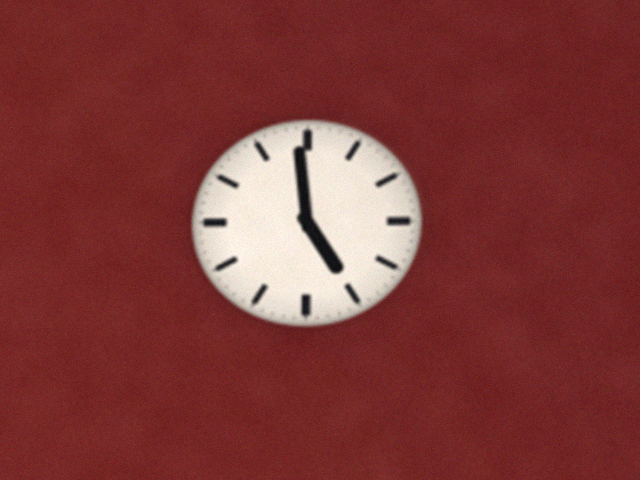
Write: {"hour": 4, "minute": 59}
